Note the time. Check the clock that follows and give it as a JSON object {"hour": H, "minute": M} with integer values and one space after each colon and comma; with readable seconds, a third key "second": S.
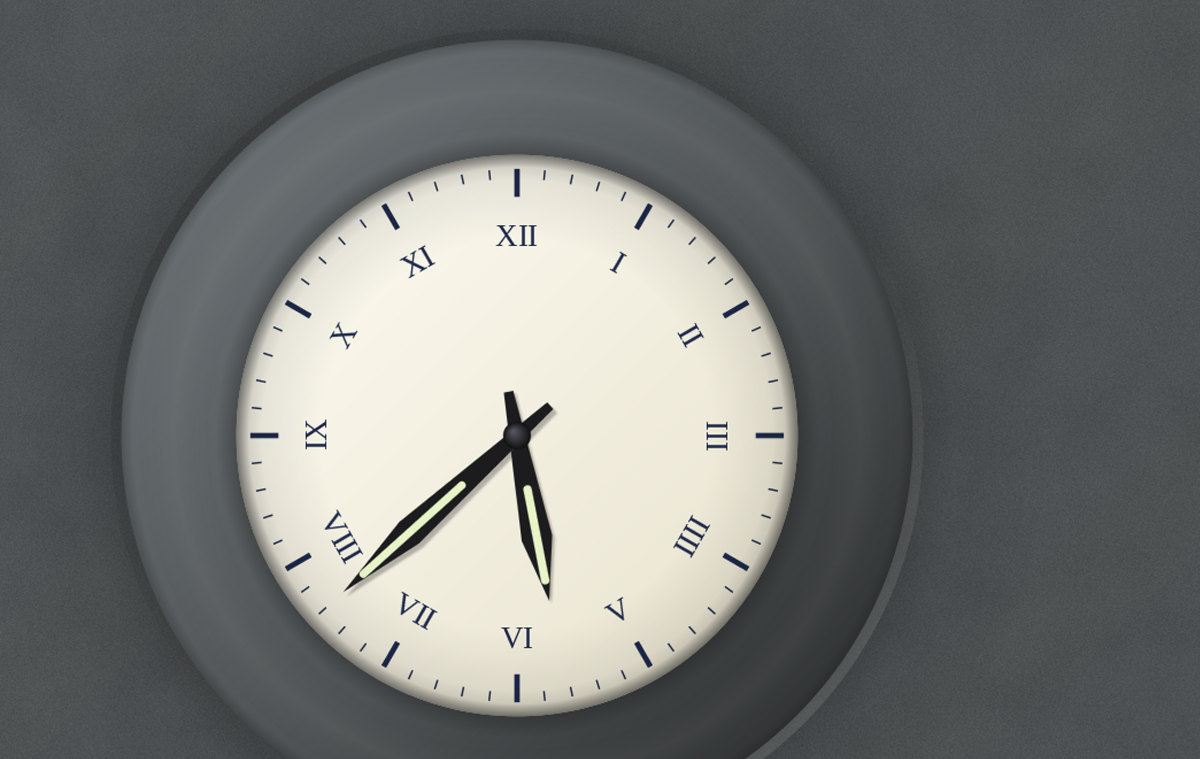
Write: {"hour": 5, "minute": 38}
